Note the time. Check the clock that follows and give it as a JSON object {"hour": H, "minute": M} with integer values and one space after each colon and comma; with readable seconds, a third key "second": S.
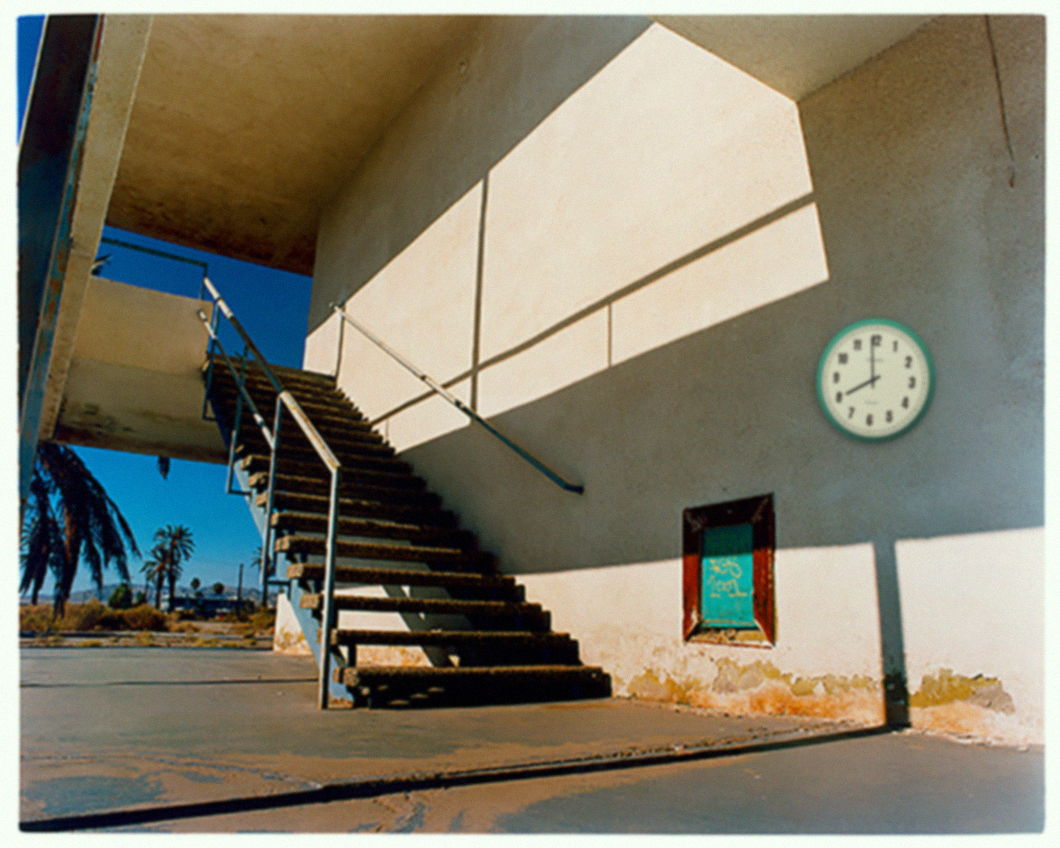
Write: {"hour": 7, "minute": 59}
